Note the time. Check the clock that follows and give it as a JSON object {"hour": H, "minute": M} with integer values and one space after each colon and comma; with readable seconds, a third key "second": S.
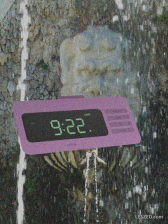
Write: {"hour": 9, "minute": 22}
